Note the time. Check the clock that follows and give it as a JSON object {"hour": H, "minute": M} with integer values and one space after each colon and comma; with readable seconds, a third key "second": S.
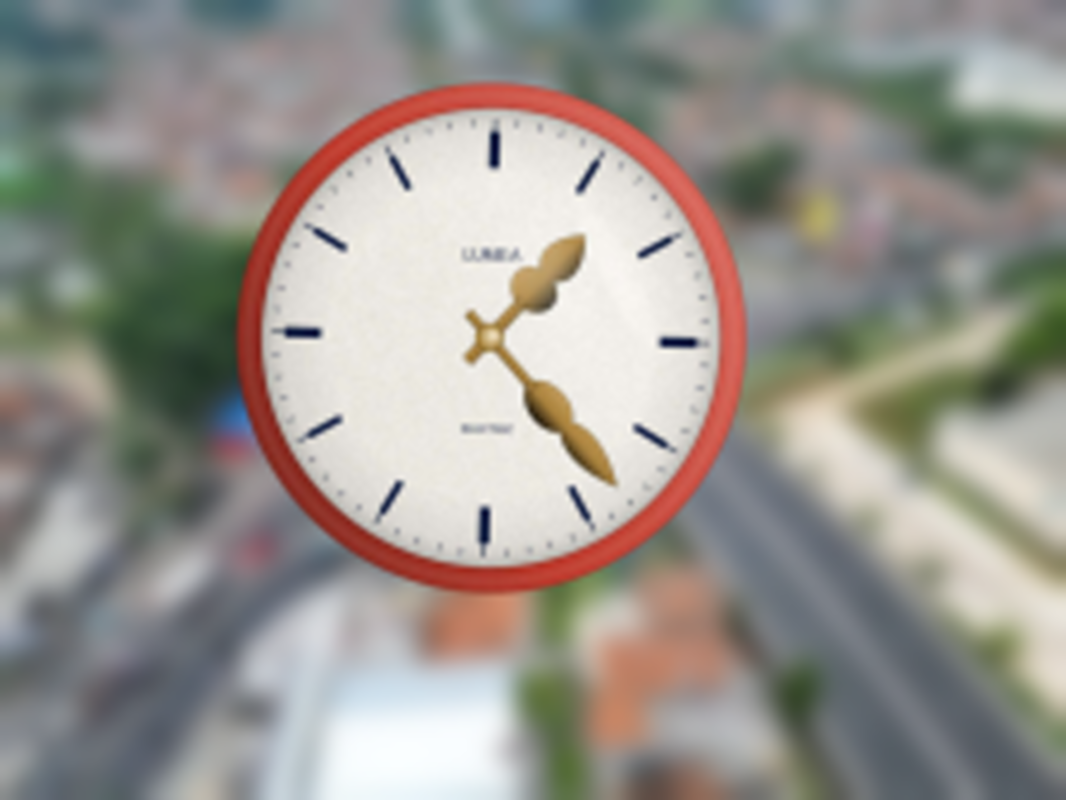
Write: {"hour": 1, "minute": 23}
